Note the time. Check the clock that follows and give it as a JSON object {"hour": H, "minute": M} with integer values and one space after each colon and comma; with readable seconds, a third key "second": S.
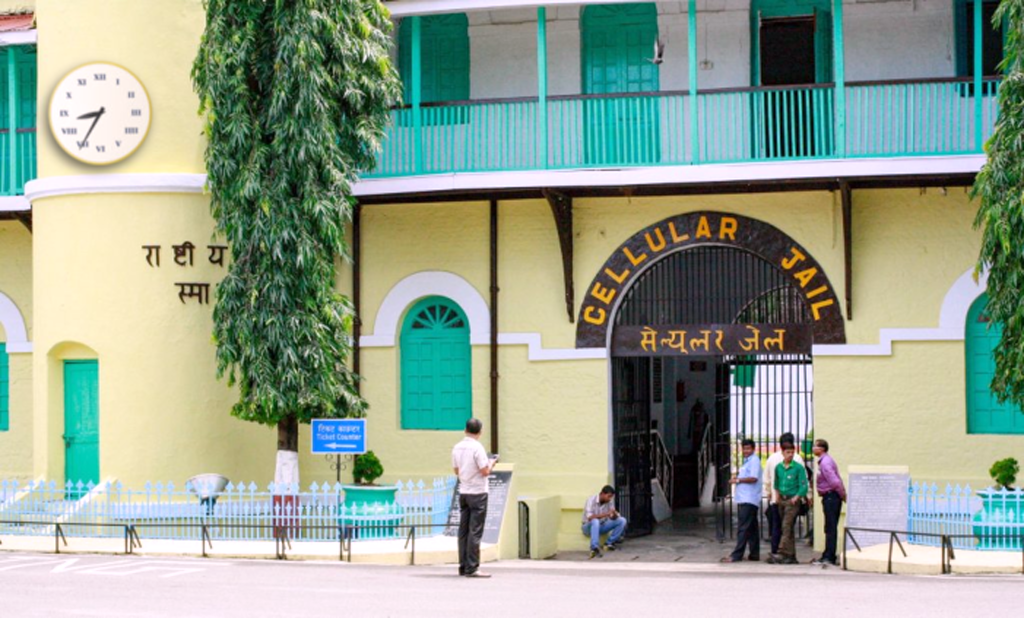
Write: {"hour": 8, "minute": 35}
